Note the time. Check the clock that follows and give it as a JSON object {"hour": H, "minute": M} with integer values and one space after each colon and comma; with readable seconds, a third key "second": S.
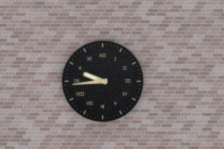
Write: {"hour": 9, "minute": 44}
